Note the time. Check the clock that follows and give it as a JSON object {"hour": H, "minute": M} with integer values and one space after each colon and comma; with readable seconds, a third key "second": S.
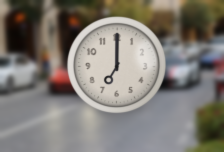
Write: {"hour": 7, "minute": 0}
